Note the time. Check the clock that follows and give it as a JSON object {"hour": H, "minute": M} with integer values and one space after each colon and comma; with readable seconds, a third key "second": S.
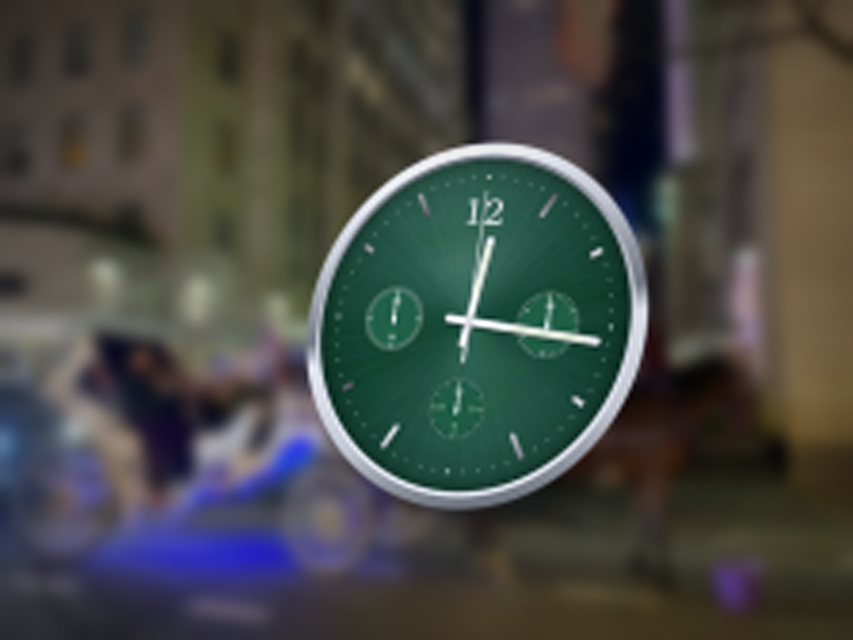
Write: {"hour": 12, "minute": 16}
